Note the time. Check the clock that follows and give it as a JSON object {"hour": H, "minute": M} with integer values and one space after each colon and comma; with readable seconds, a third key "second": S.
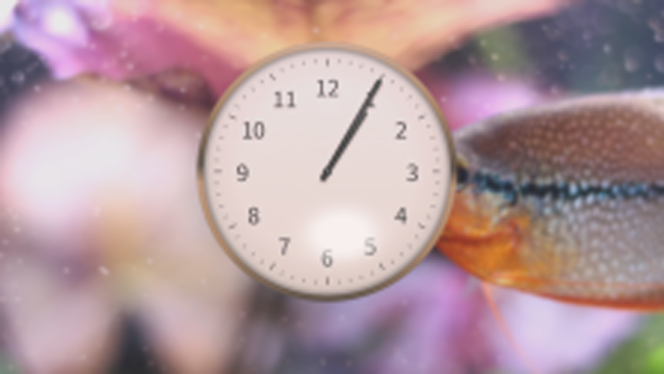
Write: {"hour": 1, "minute": 5}
